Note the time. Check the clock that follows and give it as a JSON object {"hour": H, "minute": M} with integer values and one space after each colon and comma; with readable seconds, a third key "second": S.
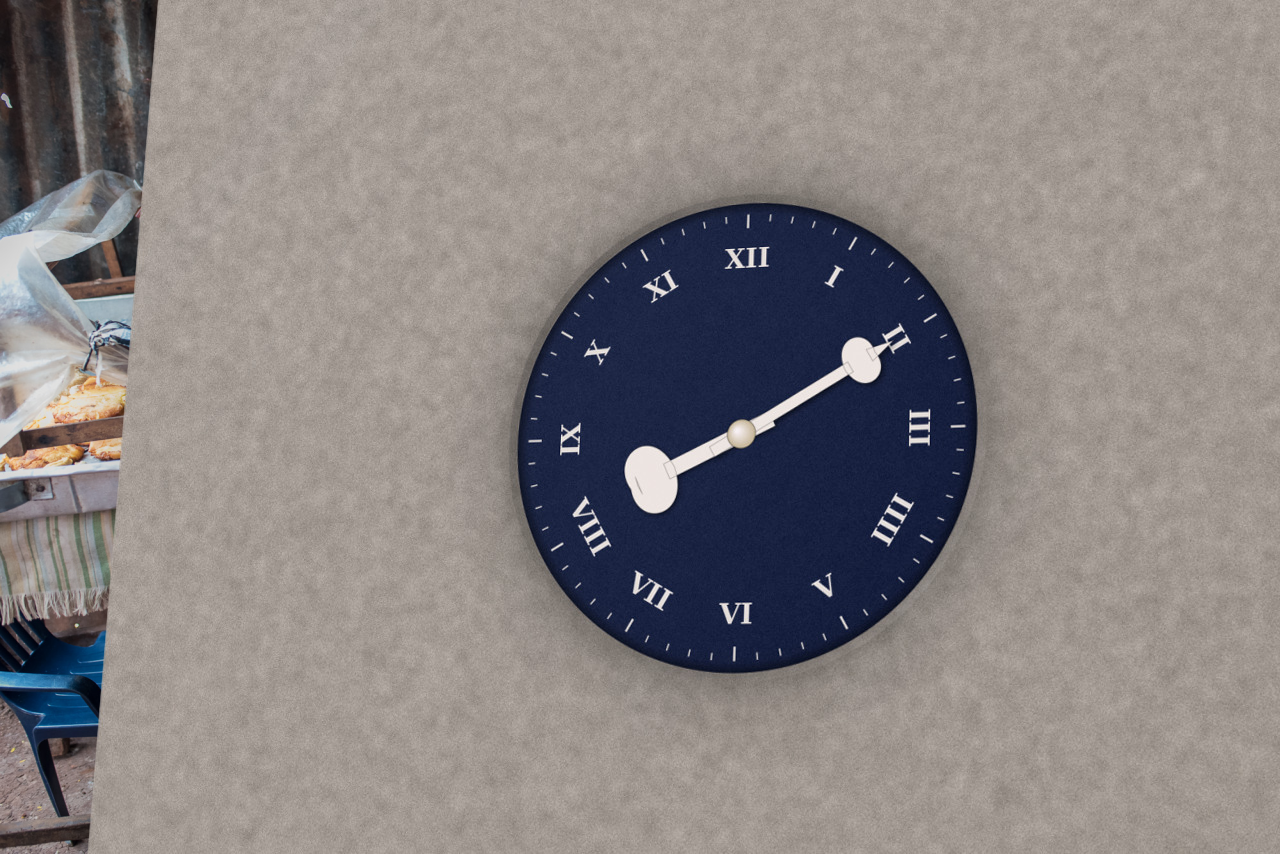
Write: {"hour": 8, "minute": 10}
